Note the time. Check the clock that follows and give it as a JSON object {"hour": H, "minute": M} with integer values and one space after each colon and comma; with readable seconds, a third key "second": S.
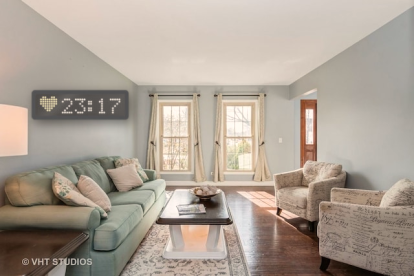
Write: {"hour": 23, "minute": 17}
